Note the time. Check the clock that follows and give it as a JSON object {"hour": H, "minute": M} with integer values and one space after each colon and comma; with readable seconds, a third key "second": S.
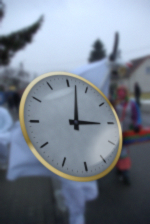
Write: {"hour": 3, "minute": 2}
